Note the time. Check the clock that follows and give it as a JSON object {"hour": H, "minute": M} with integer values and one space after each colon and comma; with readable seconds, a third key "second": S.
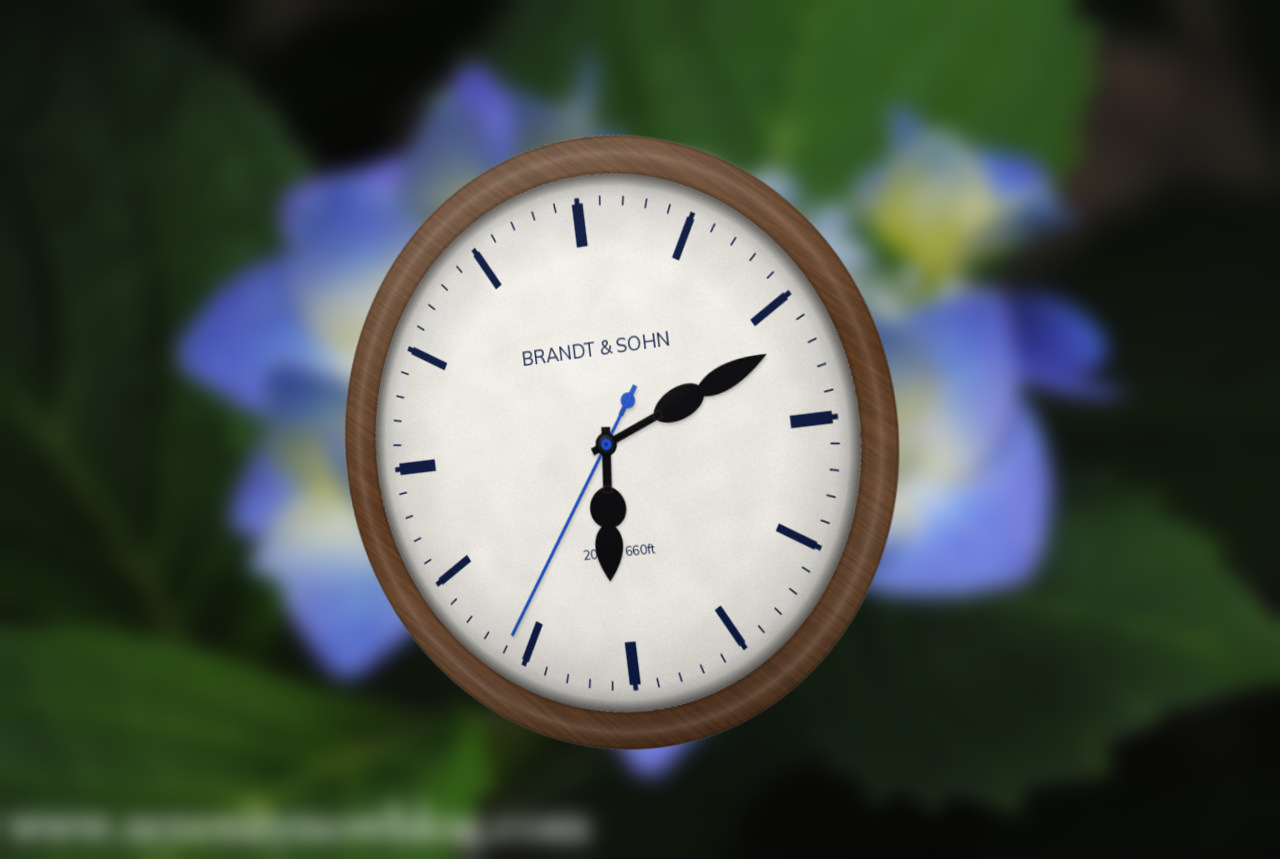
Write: {"hour": 6, "minute": 11, "second": 36}
